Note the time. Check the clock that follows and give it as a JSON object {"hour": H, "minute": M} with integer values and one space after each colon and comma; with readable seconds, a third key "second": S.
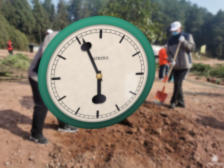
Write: {"hour": 5, "minute": 56}
